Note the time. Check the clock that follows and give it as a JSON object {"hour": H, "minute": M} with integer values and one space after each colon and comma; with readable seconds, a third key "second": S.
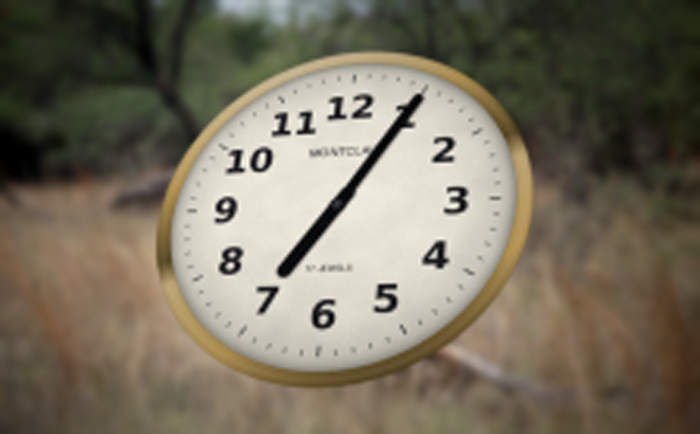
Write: {"hour": 7, "minute": 5}
